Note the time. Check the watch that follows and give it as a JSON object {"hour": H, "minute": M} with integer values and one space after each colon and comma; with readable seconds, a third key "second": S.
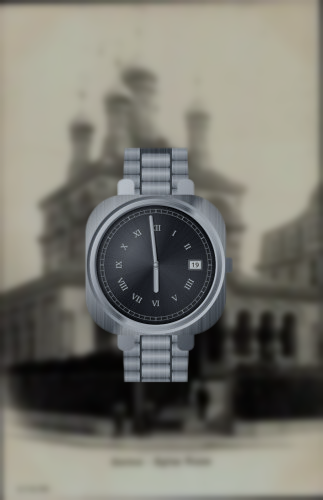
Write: {"hour": 5, "minute": 59}
